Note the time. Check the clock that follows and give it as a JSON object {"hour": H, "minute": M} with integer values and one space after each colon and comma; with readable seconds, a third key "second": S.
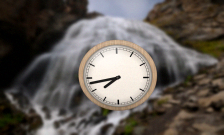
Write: {"hour": 7, "minute": 43}
